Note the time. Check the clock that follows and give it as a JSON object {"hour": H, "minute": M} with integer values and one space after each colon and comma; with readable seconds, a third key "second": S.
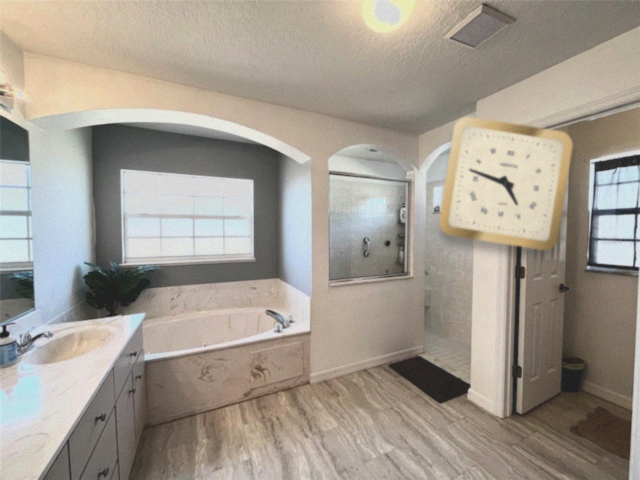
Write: {"hour": 4, "minute": 47}
